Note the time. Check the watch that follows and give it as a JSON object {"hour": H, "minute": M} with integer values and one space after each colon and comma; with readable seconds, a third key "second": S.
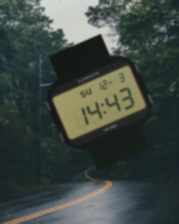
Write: {"hour": 14, "minute": 43}
